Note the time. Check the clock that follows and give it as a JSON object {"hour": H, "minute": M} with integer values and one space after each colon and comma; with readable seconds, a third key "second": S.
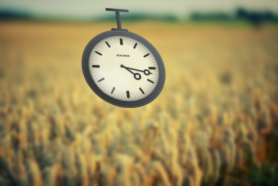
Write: {"hour": 4, "minute": 17}
